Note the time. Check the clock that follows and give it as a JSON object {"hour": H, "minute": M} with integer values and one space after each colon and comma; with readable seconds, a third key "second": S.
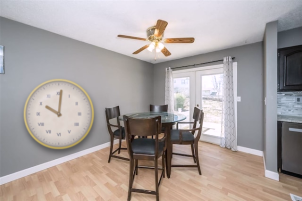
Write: {"hour": 10, "minute": 1}
